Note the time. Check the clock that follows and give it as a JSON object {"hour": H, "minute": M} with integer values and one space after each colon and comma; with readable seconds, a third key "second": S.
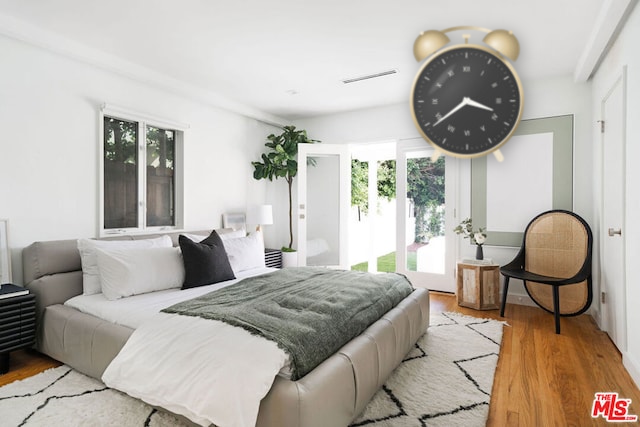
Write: {"hour": 3, "minute": 39}
